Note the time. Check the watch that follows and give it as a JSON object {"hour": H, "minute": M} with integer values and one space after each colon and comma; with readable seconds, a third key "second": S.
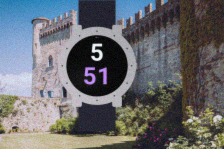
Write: {"hour": 5, "minute": 51}
